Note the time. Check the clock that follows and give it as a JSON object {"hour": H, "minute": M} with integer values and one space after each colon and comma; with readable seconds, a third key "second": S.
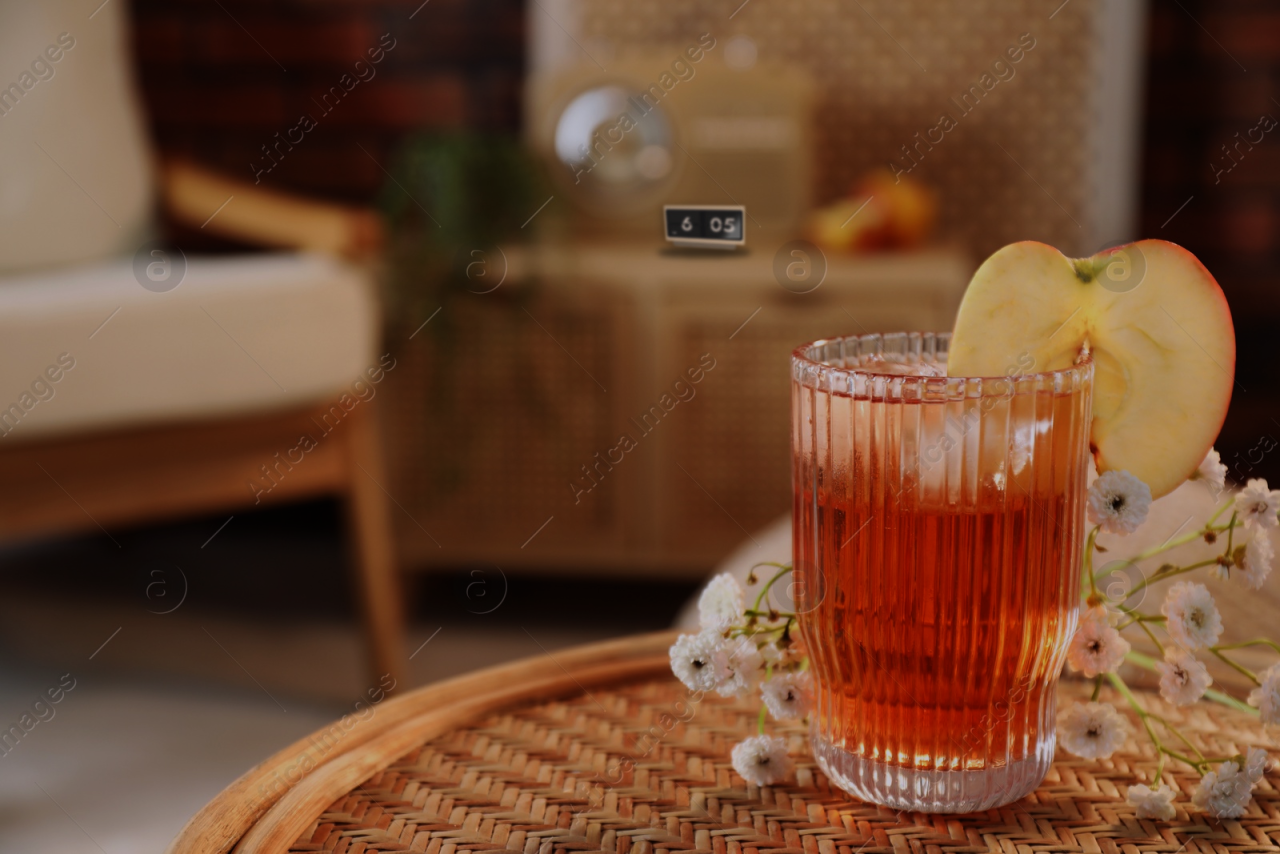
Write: {"hour": 6, "minute": 5}
